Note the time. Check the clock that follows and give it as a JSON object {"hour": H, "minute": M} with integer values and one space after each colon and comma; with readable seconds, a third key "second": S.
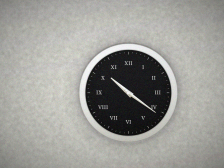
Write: {"hour": 10, "minute": 21}
